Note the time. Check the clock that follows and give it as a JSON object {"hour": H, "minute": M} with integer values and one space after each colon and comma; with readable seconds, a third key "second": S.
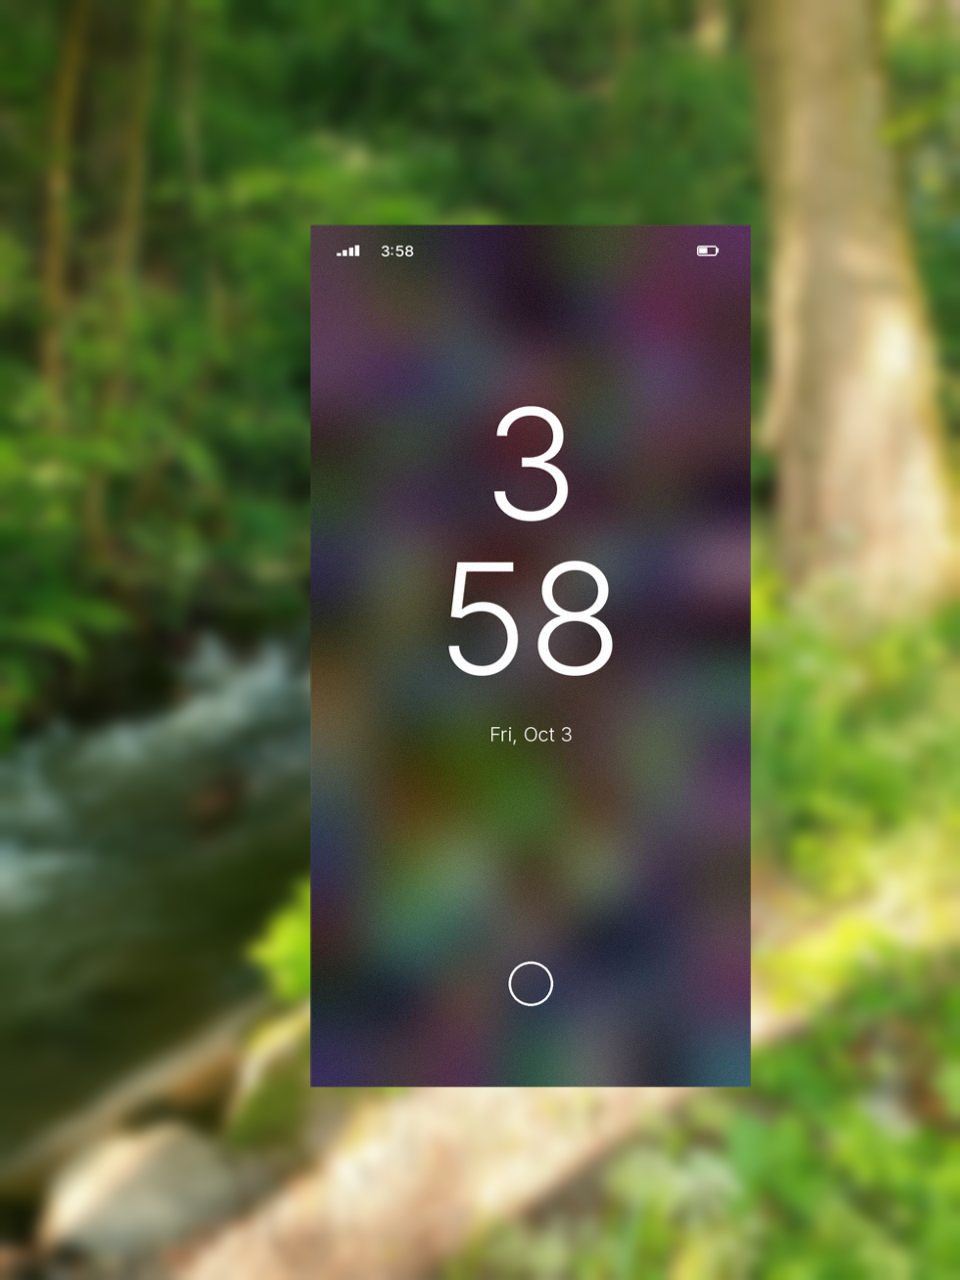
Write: {"hour": 3, "minute": 58}
